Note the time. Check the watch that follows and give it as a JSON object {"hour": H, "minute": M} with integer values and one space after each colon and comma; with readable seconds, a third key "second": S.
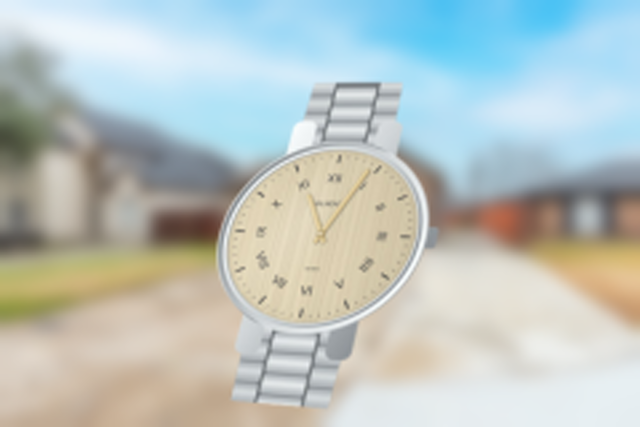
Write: {"hour": 11, "minute": 4}
